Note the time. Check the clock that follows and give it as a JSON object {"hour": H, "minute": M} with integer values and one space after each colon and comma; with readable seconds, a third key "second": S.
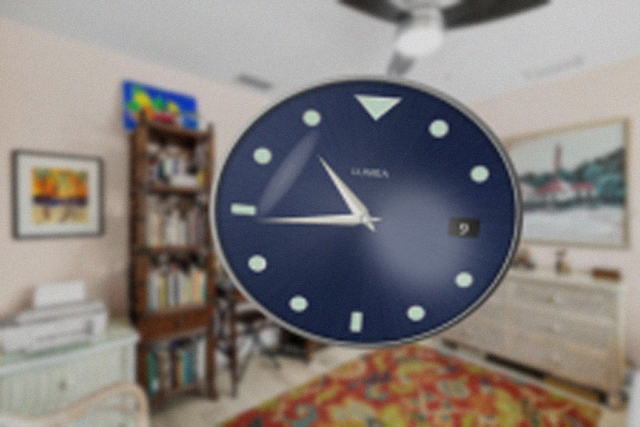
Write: {"hour": 10, "minute": 44}
